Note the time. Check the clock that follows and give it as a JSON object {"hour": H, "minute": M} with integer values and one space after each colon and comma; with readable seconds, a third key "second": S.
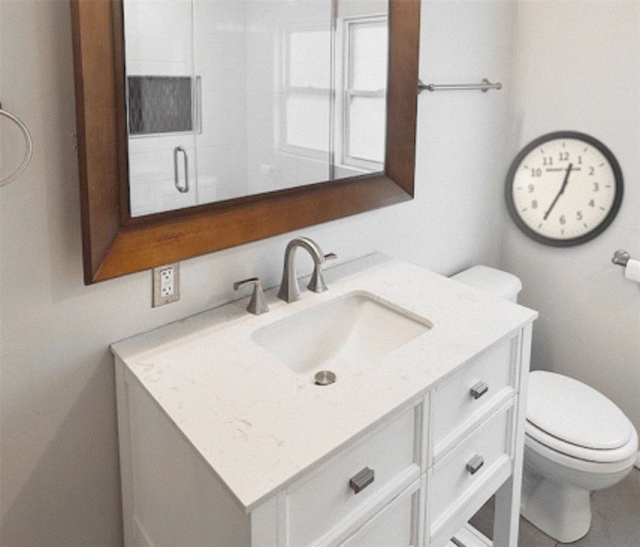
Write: {"hour": 12, "minute": 35}
